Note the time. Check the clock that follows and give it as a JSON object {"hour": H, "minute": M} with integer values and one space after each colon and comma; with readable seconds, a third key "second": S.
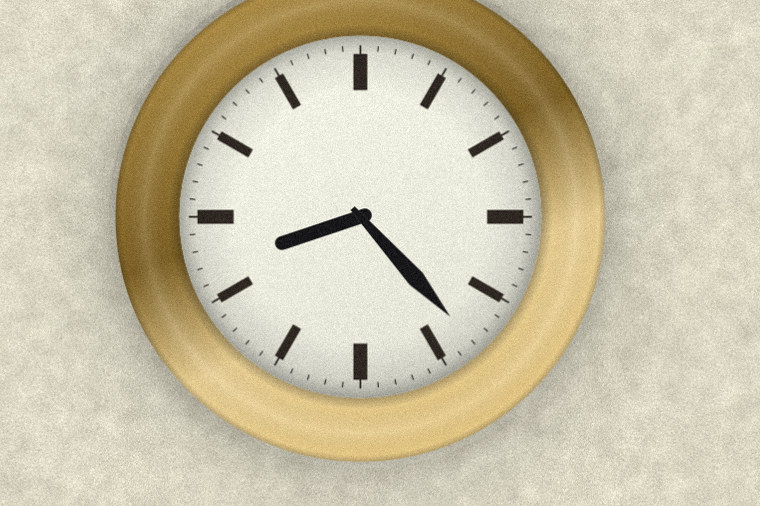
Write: {"hour": 8, "minute": 23}
